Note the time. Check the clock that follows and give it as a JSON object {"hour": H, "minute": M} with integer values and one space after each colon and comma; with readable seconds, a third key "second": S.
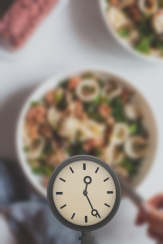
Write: {"hour": 12, "minute": 26}
